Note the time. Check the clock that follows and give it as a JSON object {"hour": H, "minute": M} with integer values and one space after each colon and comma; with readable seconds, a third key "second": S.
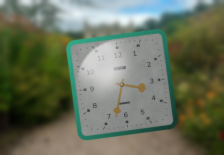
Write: {"hour": 3, "minute": 33}
